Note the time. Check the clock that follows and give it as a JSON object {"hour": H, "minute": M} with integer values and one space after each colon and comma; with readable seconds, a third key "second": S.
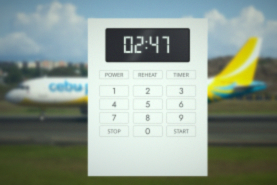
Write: {"hour": 2, "minute": 47}
